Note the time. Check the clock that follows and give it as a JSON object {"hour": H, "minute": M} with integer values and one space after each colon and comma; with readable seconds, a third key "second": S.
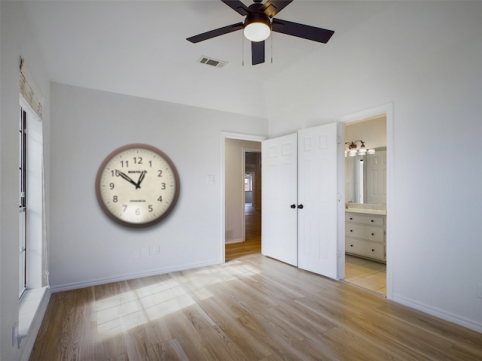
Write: {"hour": 12, "minute": 51}
